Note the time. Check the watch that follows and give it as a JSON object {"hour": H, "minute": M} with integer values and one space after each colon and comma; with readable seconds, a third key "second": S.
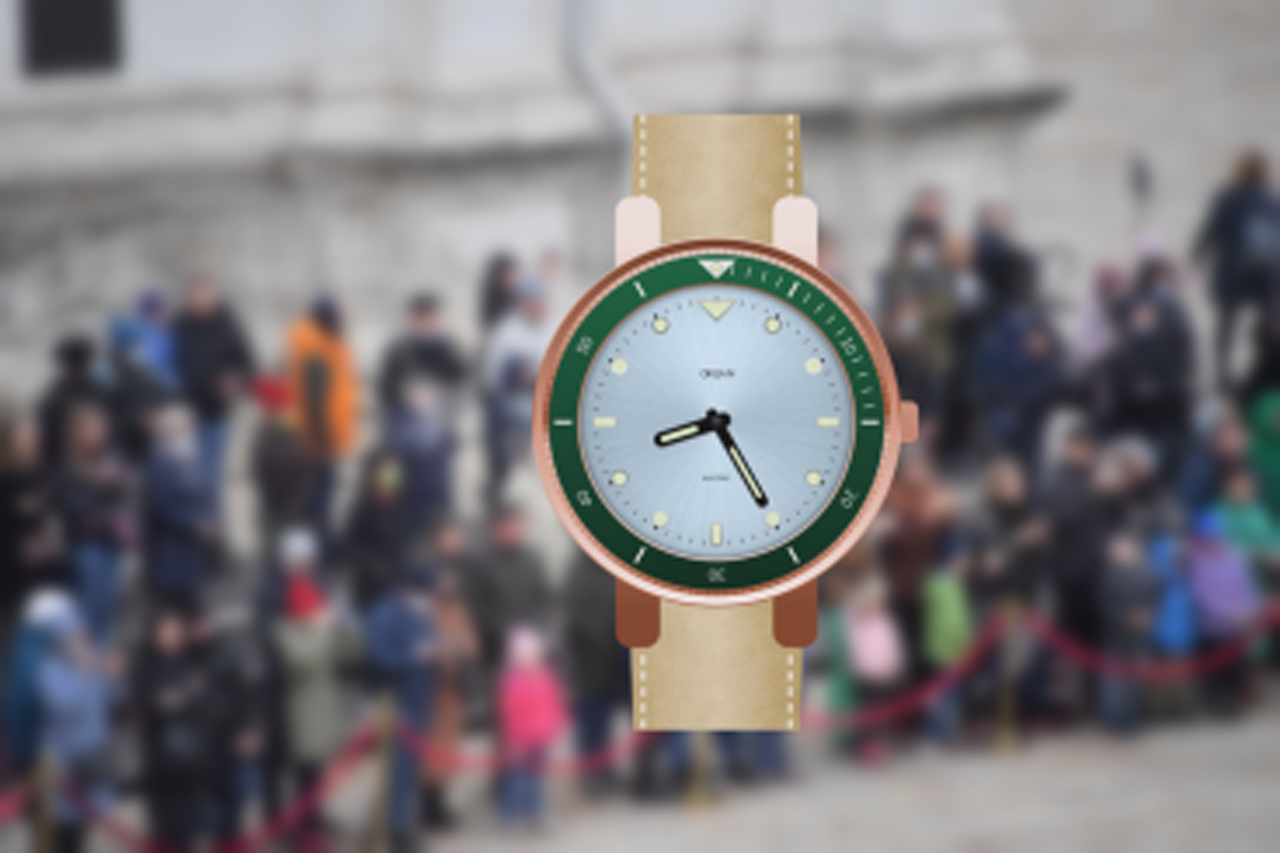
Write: {"hour": 8, "minute": 25}
